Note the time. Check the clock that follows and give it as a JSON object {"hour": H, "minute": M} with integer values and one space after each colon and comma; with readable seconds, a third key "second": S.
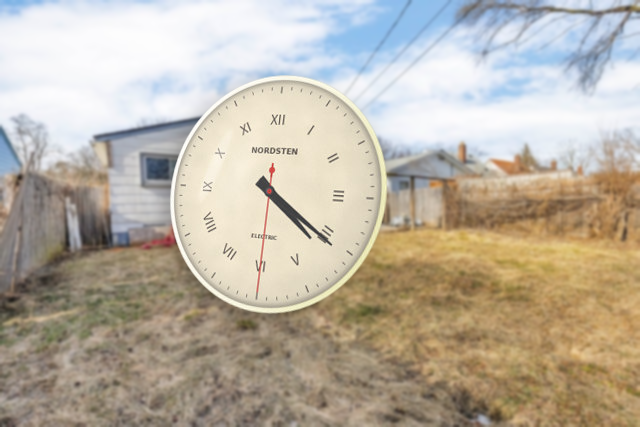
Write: {"hour": 4, "minute": 20, "second": 30}
